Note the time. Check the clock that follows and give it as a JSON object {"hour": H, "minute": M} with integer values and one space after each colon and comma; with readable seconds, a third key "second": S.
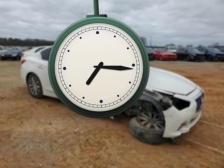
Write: {"hour": 7, "minute": 16}
